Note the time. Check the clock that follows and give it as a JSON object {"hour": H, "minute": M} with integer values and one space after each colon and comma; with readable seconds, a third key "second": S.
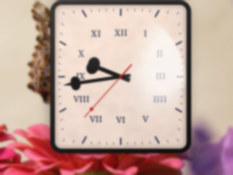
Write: {"hour": 9, "minute": 43, "second": 37}
